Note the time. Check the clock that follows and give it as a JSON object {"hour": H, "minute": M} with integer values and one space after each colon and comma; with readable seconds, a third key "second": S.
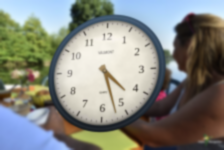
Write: {"hour": 4, "minute": 27}
